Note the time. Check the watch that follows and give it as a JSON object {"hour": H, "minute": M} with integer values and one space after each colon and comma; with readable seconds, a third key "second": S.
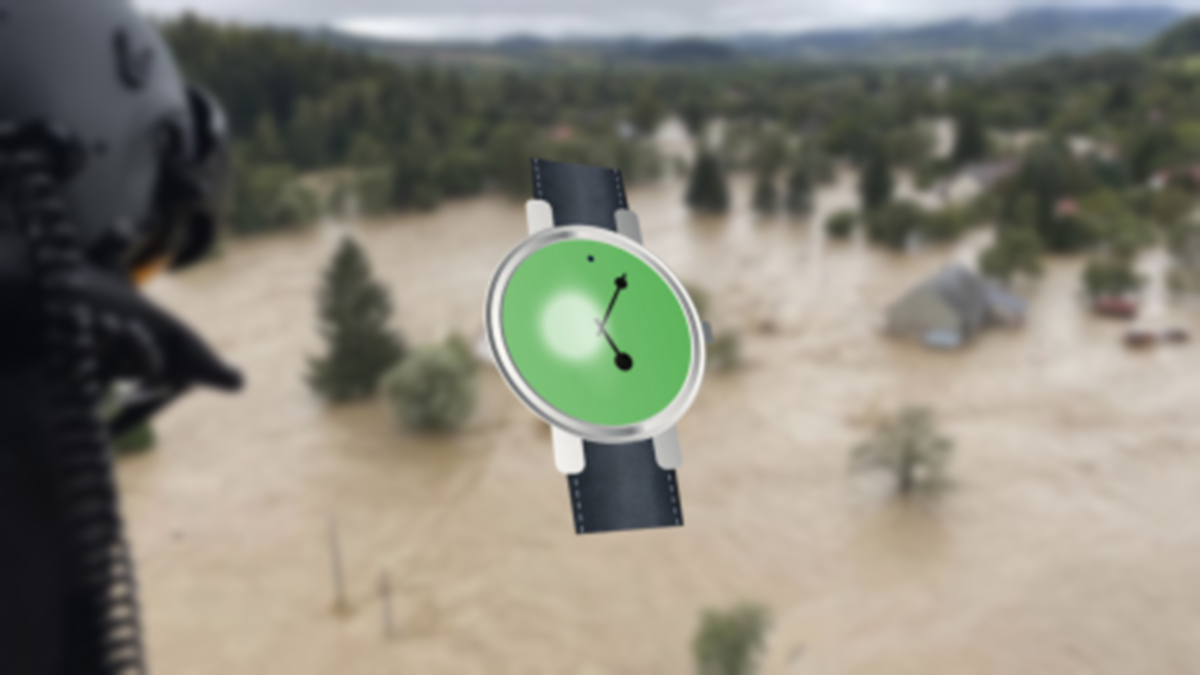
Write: {"hour": 5, "minute": 5}
